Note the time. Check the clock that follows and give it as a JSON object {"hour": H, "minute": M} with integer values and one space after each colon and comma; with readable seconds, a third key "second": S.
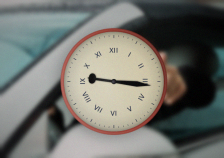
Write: {"hour": 9, "minute": 16}
